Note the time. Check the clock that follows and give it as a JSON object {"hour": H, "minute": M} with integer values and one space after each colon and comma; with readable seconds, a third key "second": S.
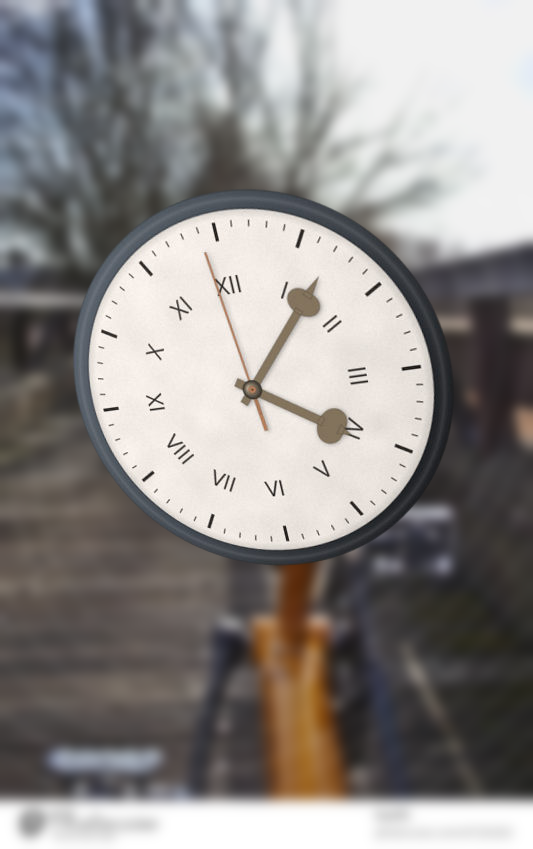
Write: {"hour": 4, "minute": 6, "second": 59}
